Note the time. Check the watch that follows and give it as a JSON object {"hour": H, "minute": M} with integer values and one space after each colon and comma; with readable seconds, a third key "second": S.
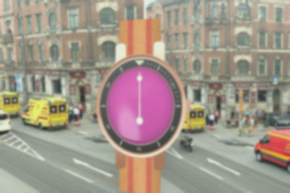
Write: {"hour": 6, "minute": 0}
